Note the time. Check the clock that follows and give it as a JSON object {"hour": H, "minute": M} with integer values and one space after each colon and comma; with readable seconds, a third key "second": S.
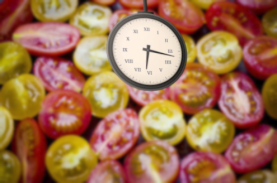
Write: {"hour": 6, "minute": 17}
